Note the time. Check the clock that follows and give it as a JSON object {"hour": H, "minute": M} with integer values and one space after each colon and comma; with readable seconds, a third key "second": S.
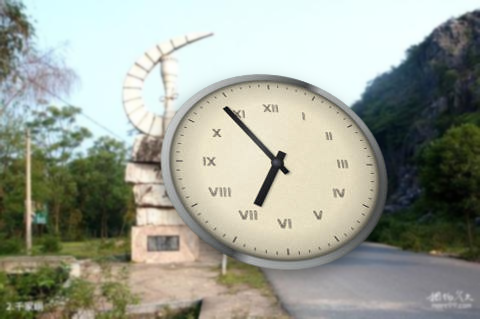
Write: {"hour": 6, "minute": 54}
